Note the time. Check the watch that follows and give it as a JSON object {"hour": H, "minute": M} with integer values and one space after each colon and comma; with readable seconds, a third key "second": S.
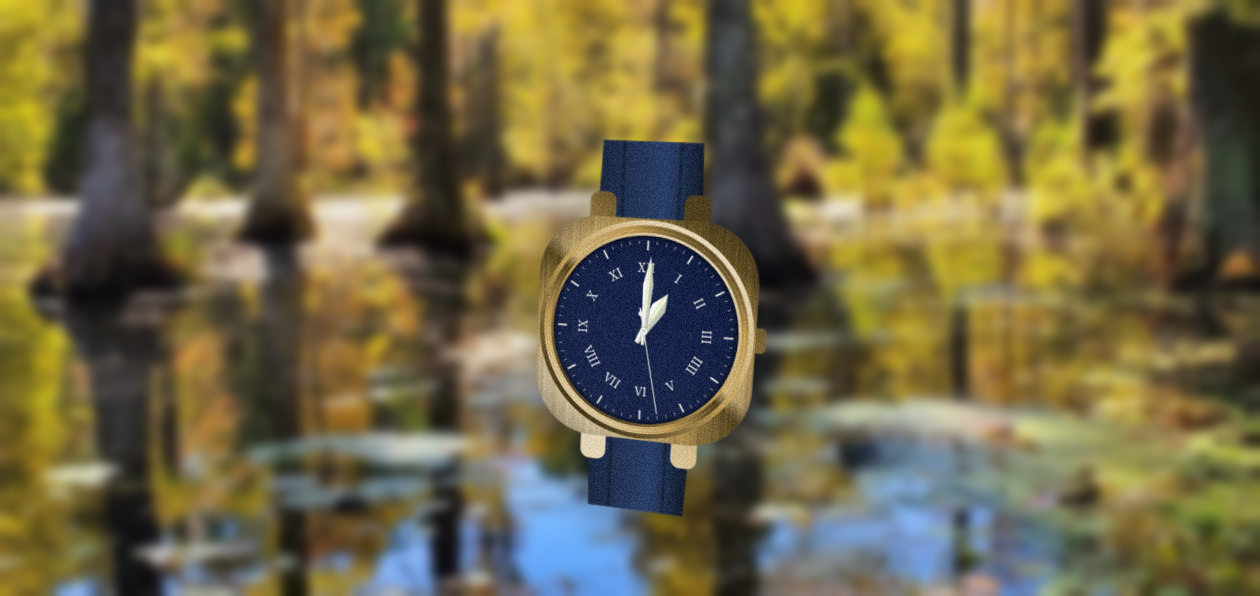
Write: {"hour": 1, "minute": 0, "second": 28}
